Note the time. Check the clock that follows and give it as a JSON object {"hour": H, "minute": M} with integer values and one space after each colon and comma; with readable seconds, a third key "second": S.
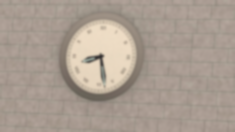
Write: {"hour": 8, "minute": 28}
